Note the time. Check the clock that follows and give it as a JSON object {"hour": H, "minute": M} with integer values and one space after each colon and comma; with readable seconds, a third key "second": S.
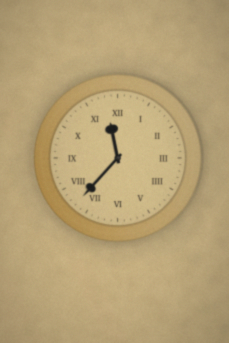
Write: {"hour": 11, "minute": 37}
